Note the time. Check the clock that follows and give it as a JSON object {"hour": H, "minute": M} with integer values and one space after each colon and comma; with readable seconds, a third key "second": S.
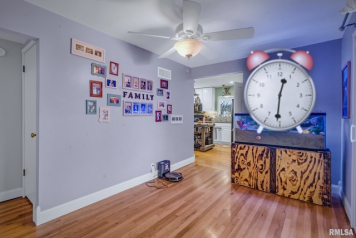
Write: {"hour": 12, "minute": 31}
